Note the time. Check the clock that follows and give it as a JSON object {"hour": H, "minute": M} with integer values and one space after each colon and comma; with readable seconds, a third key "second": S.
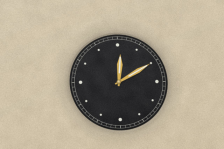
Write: {"hour": 12, "minute": 10}
